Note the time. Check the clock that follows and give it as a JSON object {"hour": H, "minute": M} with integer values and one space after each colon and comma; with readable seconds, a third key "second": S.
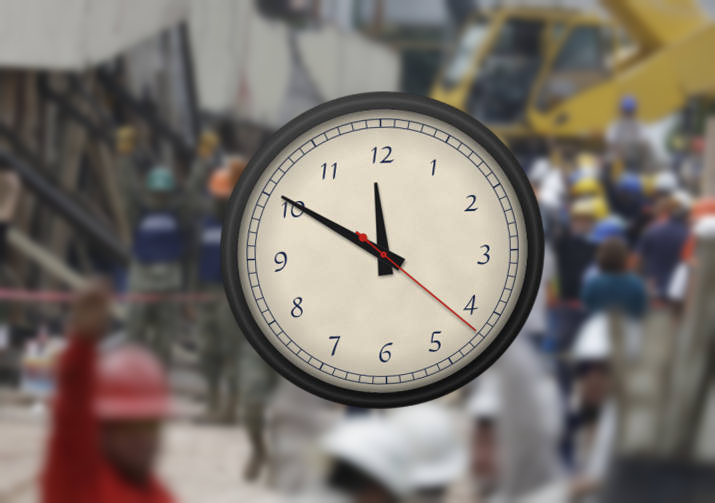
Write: {"hour": 11, "minute": 50, "second": 22}
